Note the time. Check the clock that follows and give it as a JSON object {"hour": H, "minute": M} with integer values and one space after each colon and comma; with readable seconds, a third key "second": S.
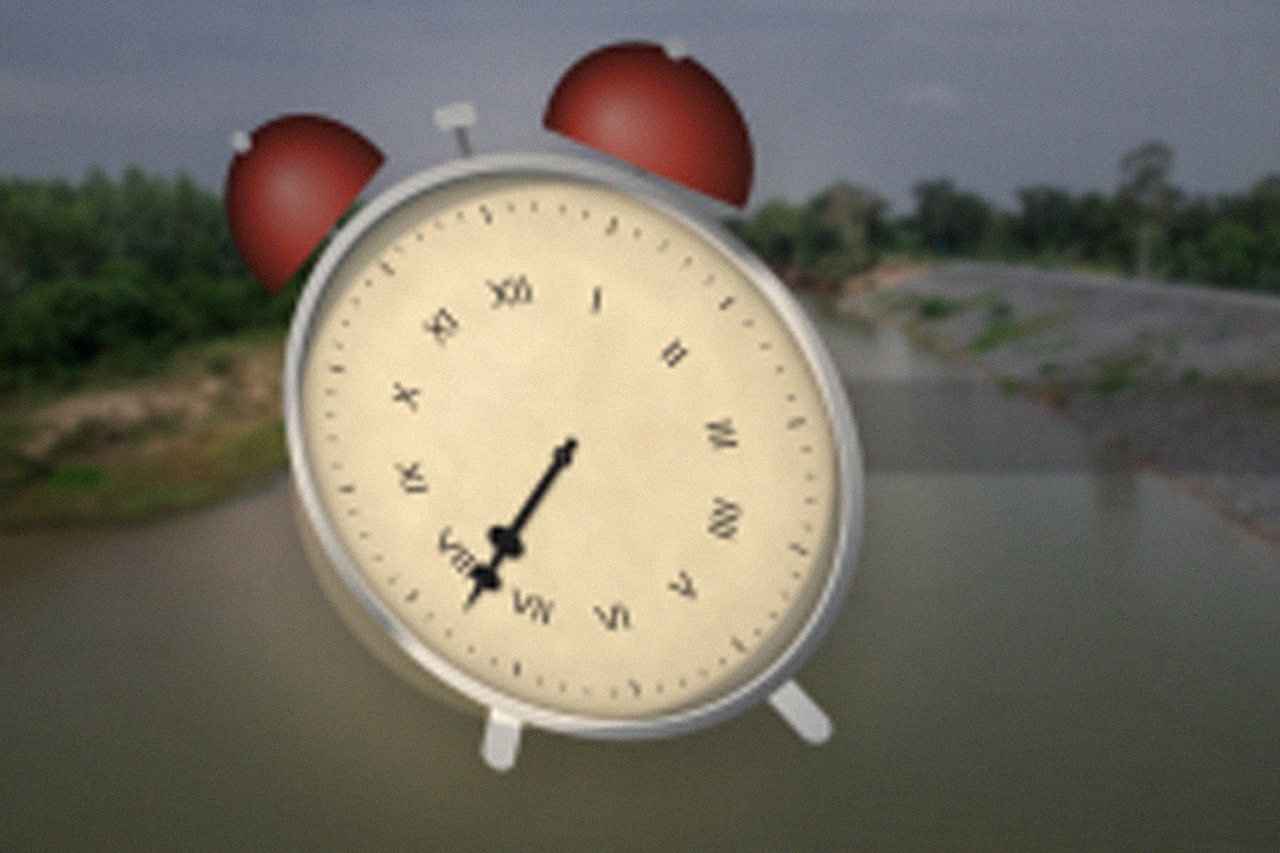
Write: {"hour": 7, "minute": 38}
